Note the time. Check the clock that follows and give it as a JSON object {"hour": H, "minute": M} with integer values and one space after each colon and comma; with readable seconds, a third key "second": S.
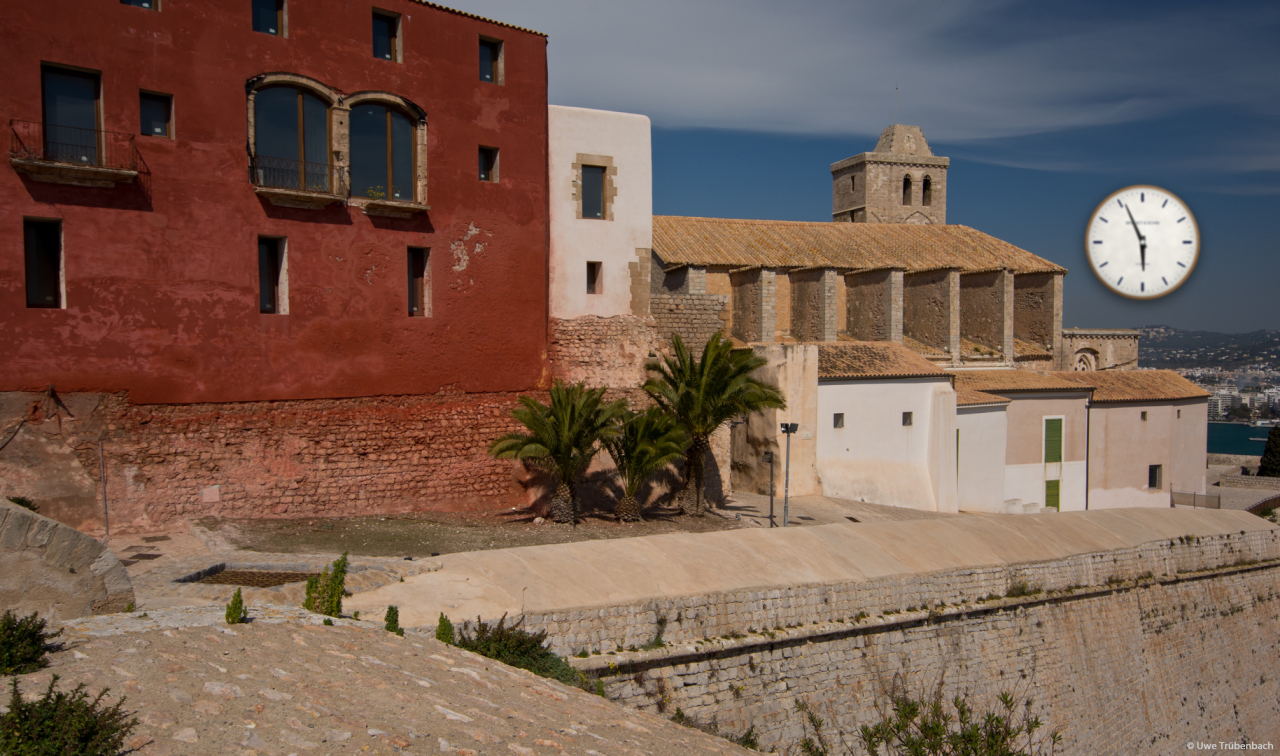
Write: {"hour": 5, "minute": 56}
